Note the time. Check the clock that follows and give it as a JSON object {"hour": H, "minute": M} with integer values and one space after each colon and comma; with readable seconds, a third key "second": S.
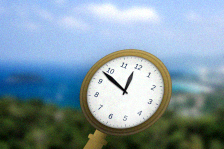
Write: {"hour": 11, "minute": 48}
